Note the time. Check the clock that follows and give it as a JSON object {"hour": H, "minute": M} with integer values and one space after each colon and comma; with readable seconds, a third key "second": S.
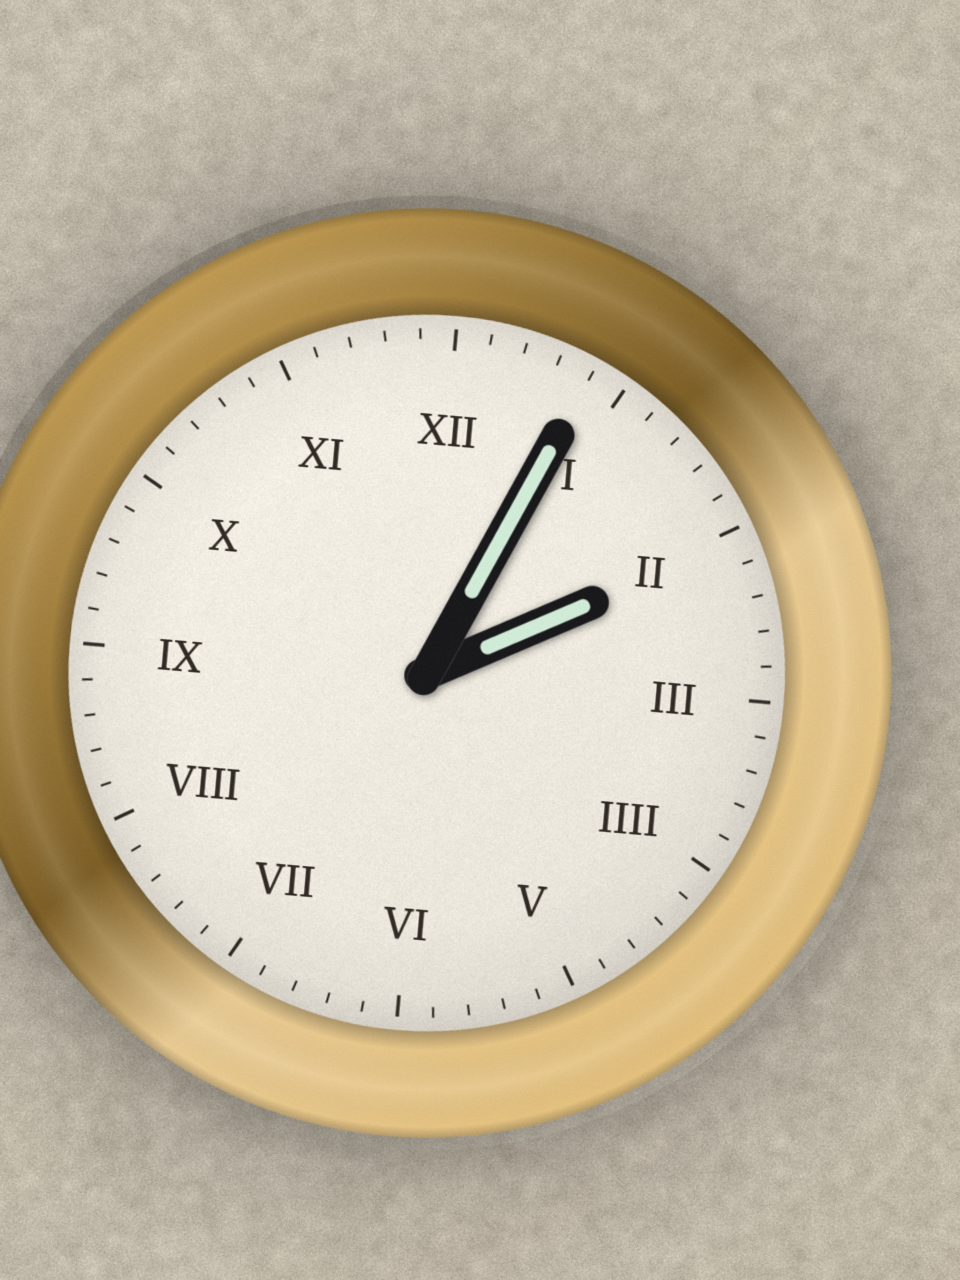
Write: {"hour": 2, "minute": 4}
